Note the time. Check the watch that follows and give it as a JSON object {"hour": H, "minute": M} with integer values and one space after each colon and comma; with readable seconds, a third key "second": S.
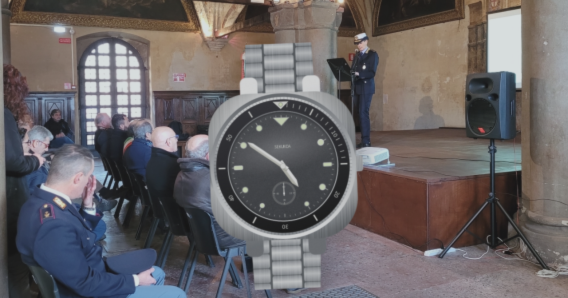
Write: {"hour": 4, "minute": 51}
